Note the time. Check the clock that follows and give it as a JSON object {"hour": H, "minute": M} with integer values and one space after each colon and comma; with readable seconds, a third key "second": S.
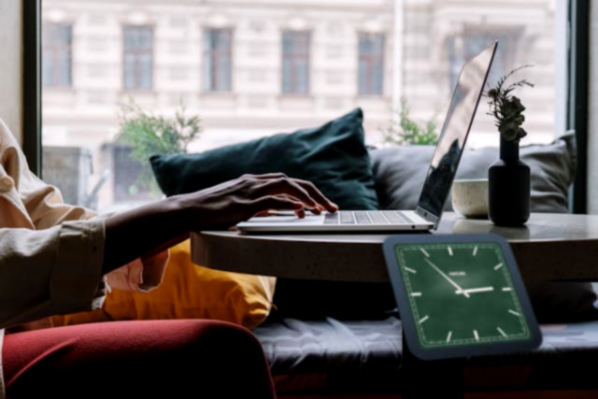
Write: {"hour": 2, "minute": 54}
